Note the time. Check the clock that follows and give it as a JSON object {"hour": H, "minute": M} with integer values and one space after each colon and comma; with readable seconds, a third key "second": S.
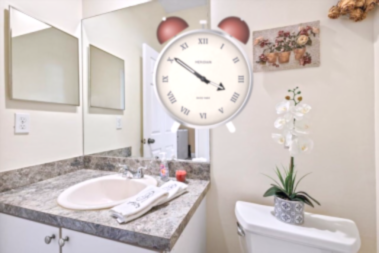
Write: {"hour": 3, "minute": 51}
